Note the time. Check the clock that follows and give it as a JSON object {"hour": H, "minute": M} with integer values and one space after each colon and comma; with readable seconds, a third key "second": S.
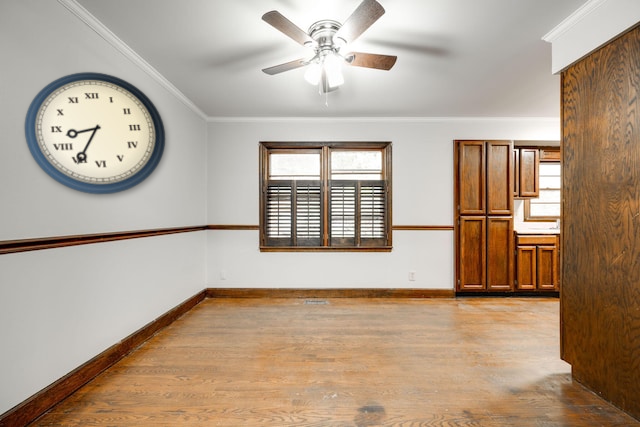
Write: {"hour": 8, "minute": 35}
